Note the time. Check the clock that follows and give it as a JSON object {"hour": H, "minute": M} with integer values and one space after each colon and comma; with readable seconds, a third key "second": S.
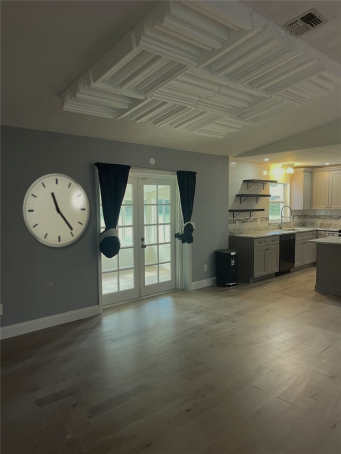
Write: {"hour": 11, "minute": 24}
